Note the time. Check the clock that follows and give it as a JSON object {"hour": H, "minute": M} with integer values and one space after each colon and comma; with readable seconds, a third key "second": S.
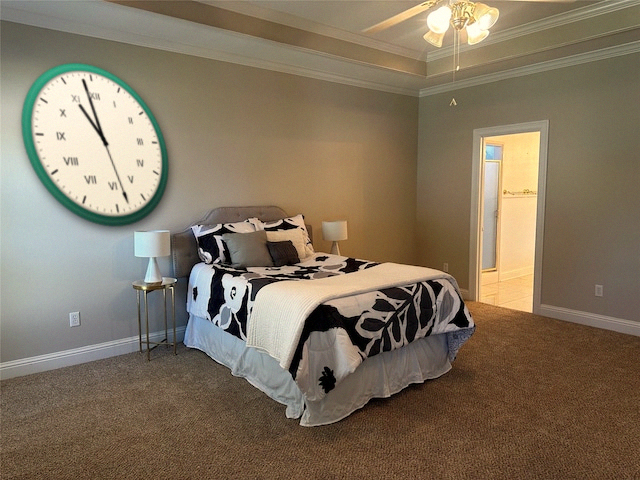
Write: {"hour": 10, "minute": 58, "second": 28}
